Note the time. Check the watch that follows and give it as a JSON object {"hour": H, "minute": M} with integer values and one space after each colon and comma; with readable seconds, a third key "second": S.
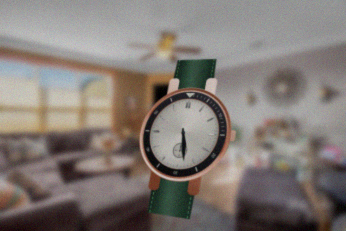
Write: {"hour": 5, "minute": 28}
